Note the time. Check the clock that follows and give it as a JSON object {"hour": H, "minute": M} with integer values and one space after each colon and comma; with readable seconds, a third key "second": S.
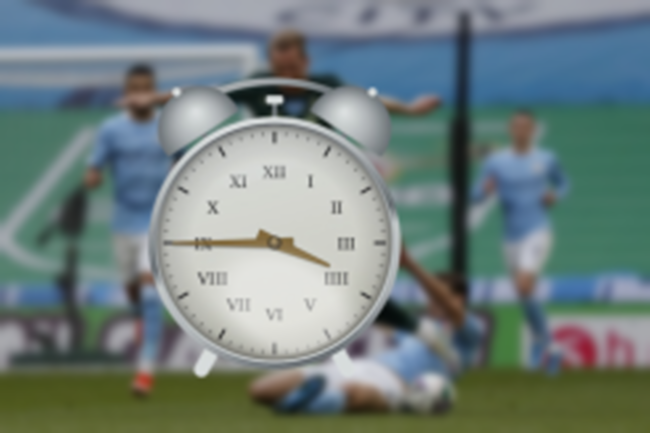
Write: {"hour": 3, "minute": 45}
